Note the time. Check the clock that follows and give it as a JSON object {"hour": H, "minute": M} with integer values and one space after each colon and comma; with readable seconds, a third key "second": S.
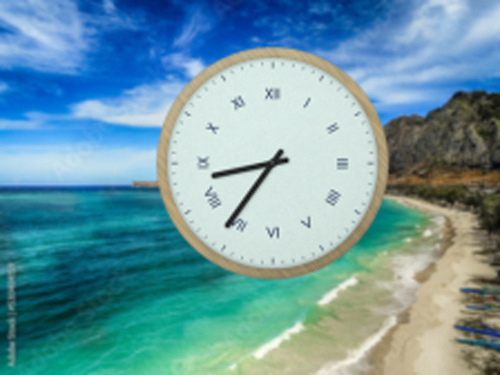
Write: {"hour": 8, "minute": 36}
